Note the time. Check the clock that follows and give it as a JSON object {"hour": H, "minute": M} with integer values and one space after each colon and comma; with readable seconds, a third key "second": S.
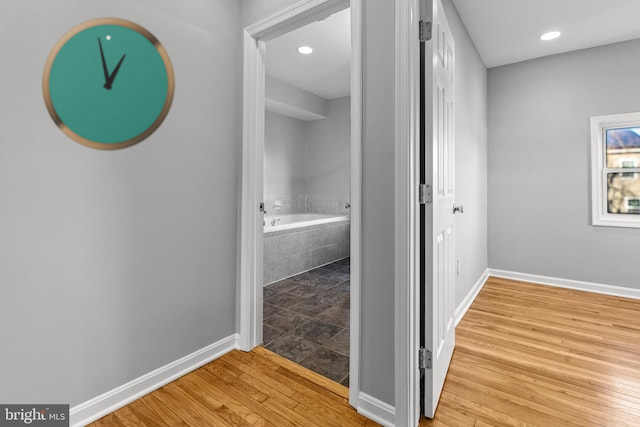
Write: {"hour": 12, "minute": 58}
